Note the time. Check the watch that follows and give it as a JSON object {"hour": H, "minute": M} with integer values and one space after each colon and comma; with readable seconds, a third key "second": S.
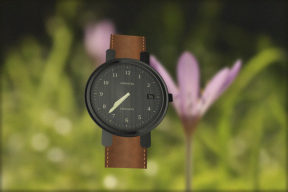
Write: {"hour": 7, "minute": 37}
